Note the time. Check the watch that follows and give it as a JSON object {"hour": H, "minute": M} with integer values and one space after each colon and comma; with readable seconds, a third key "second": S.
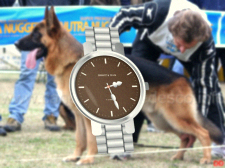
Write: {"hour": 2, "minute": 27}
